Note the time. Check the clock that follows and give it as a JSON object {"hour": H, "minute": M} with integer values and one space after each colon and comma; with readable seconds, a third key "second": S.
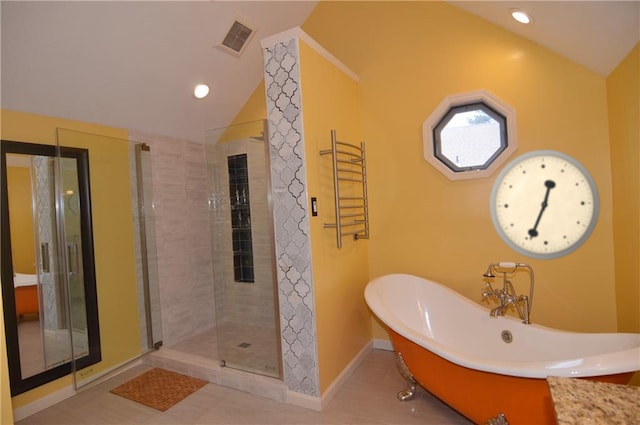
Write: {"hour": 12, "minute": 34}
